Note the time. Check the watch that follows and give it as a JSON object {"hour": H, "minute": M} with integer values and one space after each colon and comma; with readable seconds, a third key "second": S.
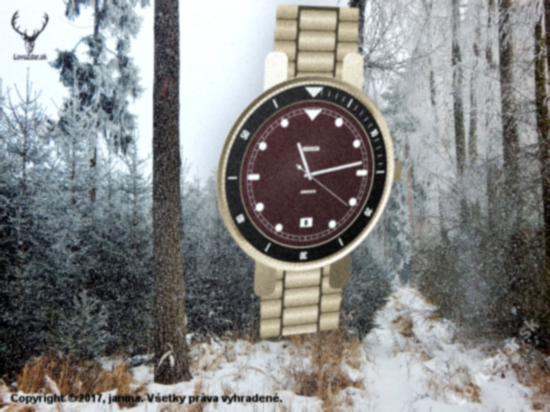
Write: {"hour": 11, "minute": 13, "second": 21}
